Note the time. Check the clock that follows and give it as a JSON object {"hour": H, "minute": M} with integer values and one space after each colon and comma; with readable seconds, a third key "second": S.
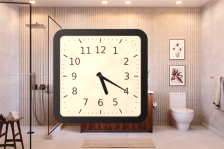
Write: {"hour": 5, "minute": 20}
